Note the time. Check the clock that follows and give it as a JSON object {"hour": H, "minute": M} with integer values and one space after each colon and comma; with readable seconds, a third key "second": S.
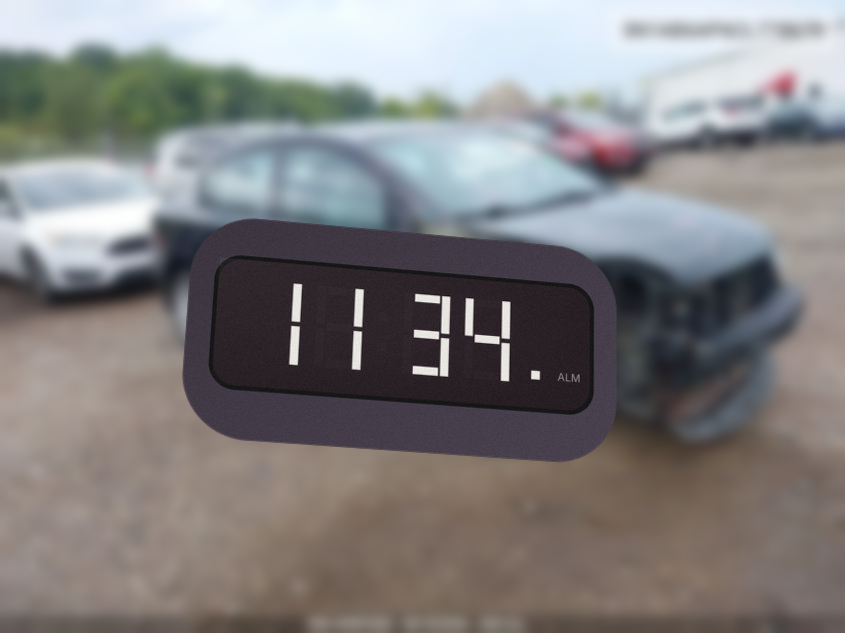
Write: {"hour": 11, "minute": 34}
